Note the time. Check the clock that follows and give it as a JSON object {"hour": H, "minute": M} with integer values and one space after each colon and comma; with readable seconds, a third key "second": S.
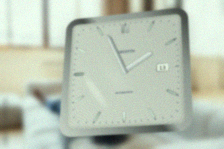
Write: {"hour": 1, "minute": 56}
